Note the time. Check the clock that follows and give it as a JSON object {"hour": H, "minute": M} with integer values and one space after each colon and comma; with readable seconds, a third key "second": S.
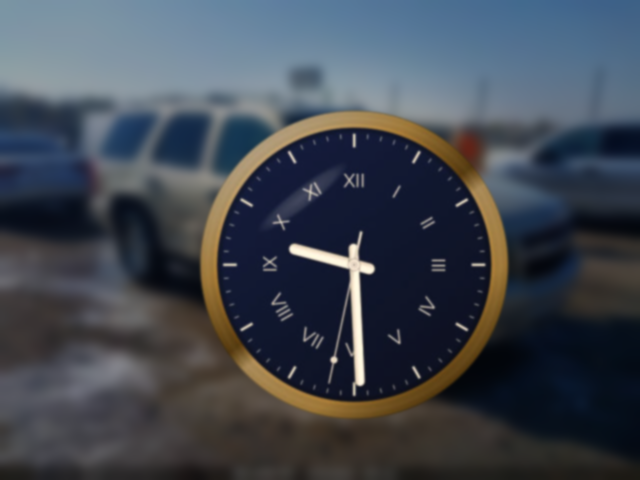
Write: {"hour": 9, "minute": 29, "second": 32}
